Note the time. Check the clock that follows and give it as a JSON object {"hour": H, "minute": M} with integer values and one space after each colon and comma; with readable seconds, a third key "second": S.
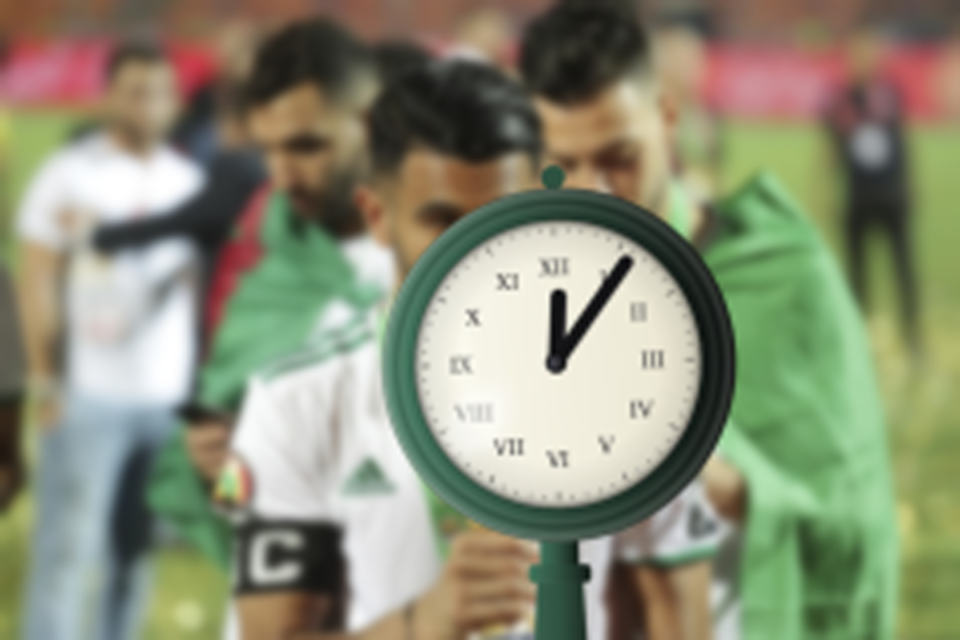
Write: {"hour": 12, "minute": 6}
